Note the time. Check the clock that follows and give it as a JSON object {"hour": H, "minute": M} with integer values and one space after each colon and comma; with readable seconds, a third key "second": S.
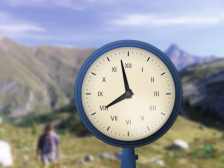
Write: {"hour": 7, "minute": 58}
